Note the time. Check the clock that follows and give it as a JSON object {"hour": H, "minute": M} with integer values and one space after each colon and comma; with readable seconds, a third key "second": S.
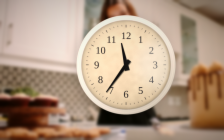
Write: {"hour": 11, "minute": 36}
